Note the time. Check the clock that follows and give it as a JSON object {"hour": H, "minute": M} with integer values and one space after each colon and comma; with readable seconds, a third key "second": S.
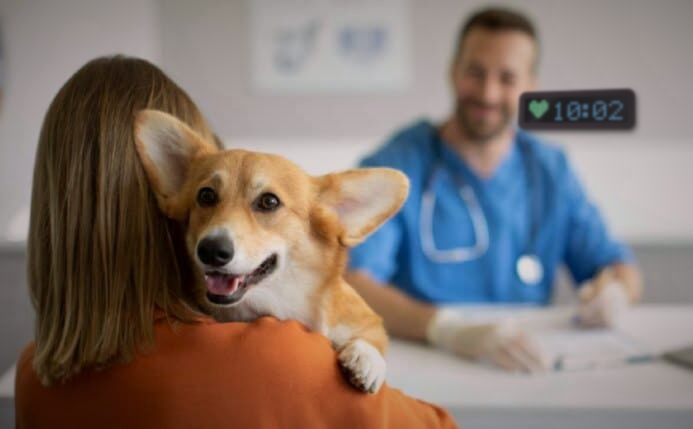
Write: {"hour": 10, "minute": 2}
